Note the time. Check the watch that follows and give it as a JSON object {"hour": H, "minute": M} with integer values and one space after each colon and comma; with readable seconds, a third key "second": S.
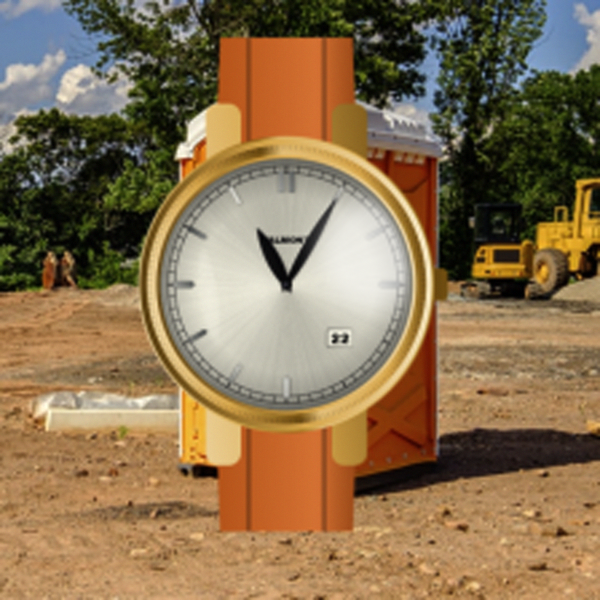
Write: {"hour": 11, "minute": 5}
